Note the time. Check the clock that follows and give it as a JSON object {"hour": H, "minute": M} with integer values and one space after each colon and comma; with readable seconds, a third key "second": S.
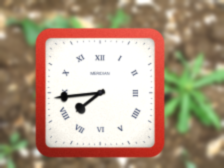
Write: {"hour": 7, "minute": 44}
